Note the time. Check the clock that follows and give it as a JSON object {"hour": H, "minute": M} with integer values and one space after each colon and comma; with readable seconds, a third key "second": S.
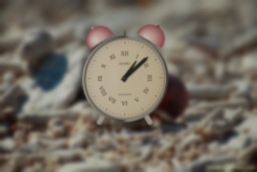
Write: {"hour": 1, "minute": 8}
